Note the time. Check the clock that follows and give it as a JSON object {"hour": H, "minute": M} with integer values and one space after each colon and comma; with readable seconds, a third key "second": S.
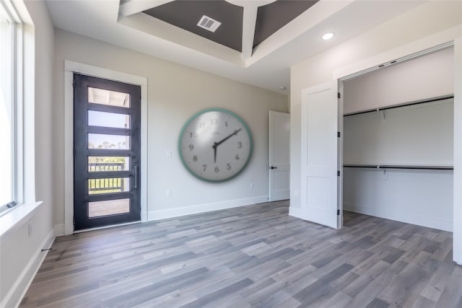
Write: {"hour": 6, "minute": 10}
